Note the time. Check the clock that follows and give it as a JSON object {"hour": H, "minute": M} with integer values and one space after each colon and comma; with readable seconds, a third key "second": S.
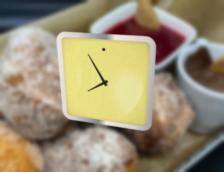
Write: {"hour": 7, "minute": 55}
